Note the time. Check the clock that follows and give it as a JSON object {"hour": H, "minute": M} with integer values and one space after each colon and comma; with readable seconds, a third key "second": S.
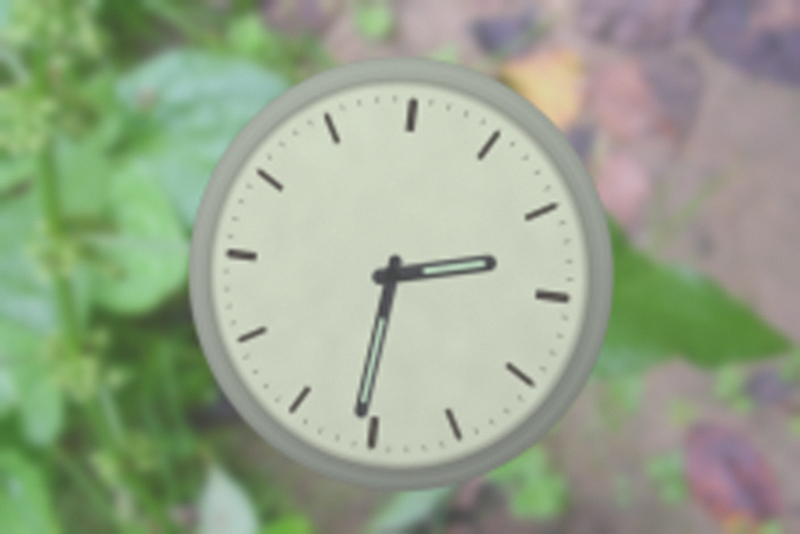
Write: {"hour": 2, "minute": 31}
